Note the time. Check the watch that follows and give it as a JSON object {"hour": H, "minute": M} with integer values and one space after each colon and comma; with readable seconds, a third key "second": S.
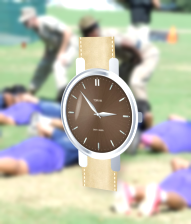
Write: {"hour": 2, "minute": 53}
